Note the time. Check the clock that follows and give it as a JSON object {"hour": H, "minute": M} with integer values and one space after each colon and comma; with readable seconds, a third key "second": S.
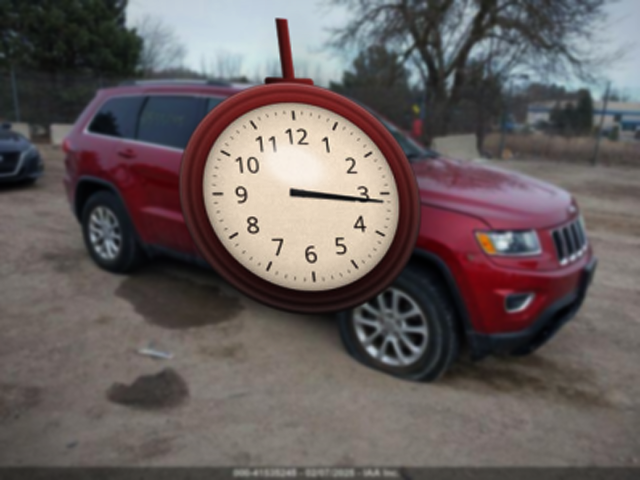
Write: {"hour": 3, "minute": 16}
